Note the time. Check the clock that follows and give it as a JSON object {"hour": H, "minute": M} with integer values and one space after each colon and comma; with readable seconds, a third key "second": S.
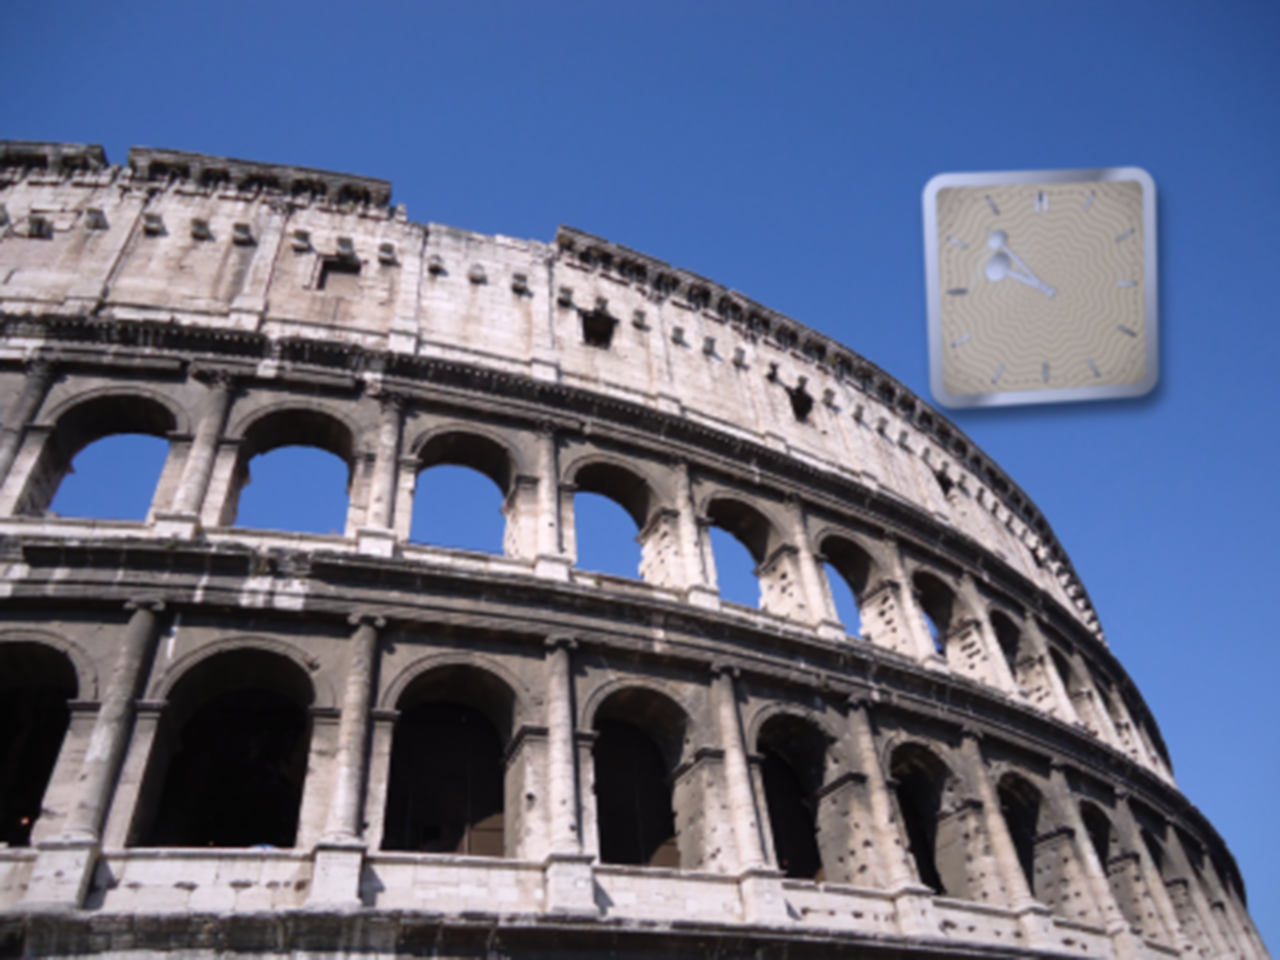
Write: {"hour": 9, "minute": 53}
